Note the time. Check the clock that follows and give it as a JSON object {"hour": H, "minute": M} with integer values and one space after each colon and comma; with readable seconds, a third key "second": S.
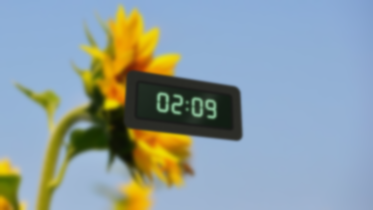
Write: {"hour": 2, "minute": 9}
